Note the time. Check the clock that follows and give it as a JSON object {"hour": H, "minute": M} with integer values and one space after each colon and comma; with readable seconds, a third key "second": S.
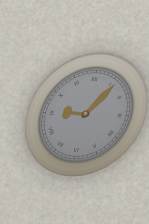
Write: {"hour": 9, "minute": 6}
